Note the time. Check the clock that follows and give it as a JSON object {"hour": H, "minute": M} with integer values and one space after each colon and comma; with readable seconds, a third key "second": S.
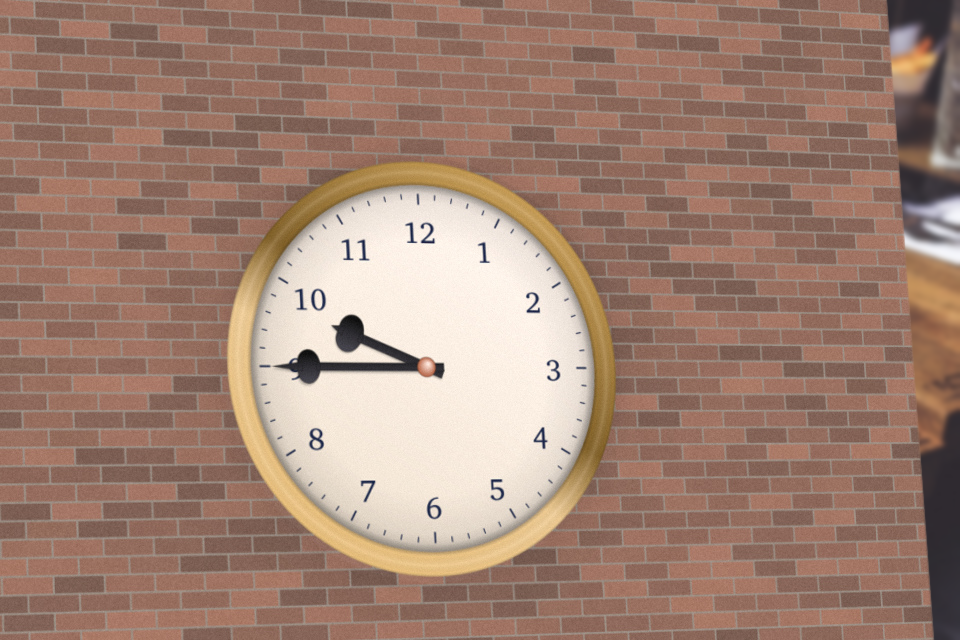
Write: {"hour": 9, "minute": 45}
